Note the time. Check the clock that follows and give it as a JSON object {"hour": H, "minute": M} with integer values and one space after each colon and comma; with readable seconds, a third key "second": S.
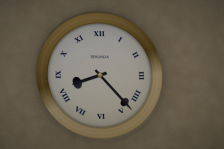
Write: {"hour": 8, "minute": 23}
